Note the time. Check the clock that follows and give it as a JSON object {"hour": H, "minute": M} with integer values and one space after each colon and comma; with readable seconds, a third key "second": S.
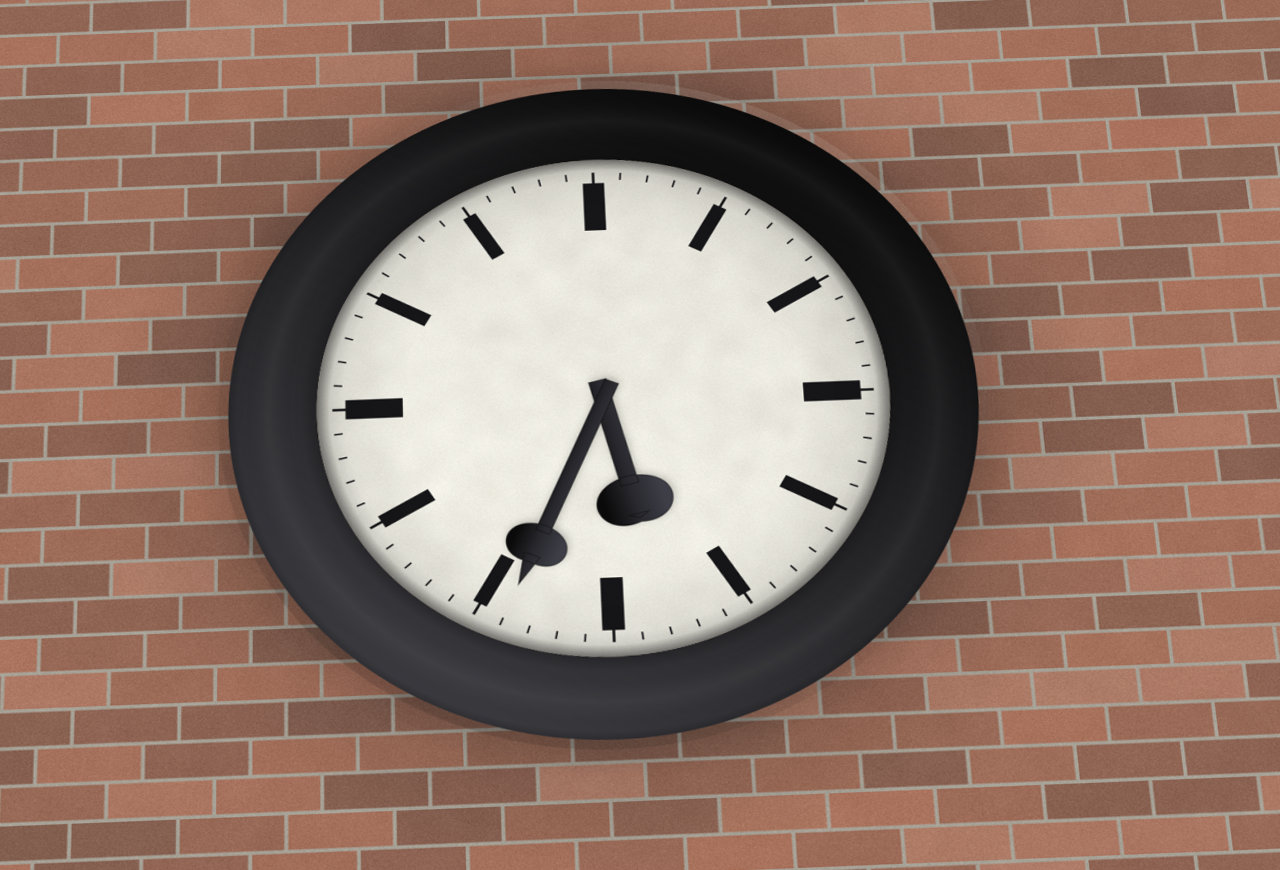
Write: {"hour": 5, "minute": 34}
